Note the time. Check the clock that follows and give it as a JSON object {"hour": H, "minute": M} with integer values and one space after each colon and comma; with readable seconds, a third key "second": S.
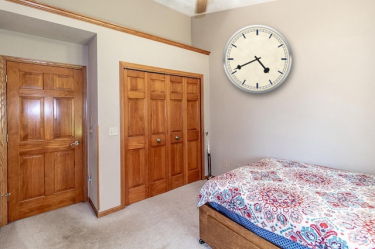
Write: {"hour": 4, "minute": 41}
